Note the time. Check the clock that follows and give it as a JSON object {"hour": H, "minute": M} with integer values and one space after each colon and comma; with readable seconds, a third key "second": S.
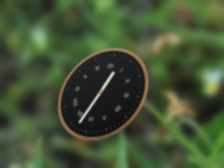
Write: {"hour": 12, "minute": 33}
